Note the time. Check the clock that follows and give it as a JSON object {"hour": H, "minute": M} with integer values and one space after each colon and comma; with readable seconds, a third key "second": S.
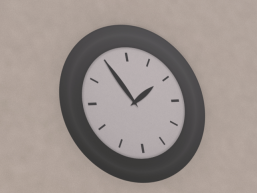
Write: {"hour": 1, "minute": 55}
